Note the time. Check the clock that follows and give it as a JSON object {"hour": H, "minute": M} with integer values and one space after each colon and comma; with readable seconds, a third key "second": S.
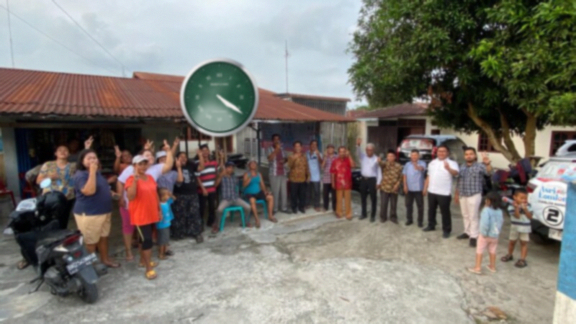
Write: {"hour": 4, "minute": 21}
